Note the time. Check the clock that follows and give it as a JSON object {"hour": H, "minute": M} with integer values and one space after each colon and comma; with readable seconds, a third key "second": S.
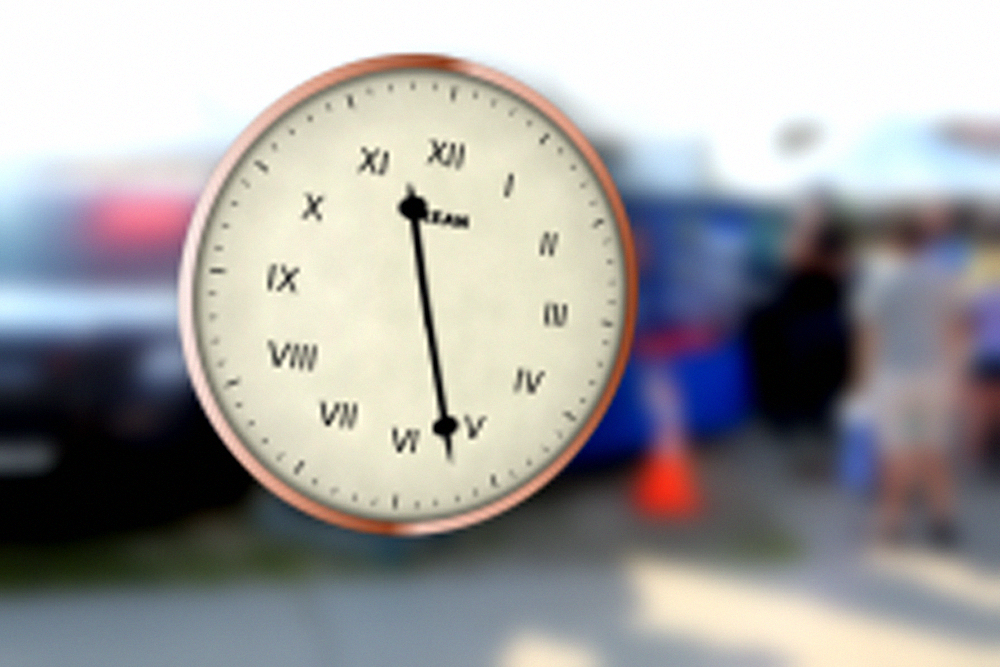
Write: {"hour": 11, "minute": 27}
